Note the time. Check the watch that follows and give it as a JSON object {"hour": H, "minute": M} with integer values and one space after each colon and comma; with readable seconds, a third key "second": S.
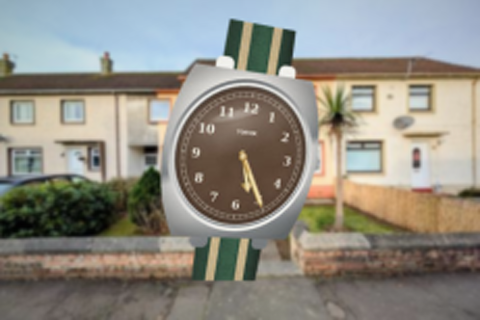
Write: {"hour": 5, "minute": 25}
